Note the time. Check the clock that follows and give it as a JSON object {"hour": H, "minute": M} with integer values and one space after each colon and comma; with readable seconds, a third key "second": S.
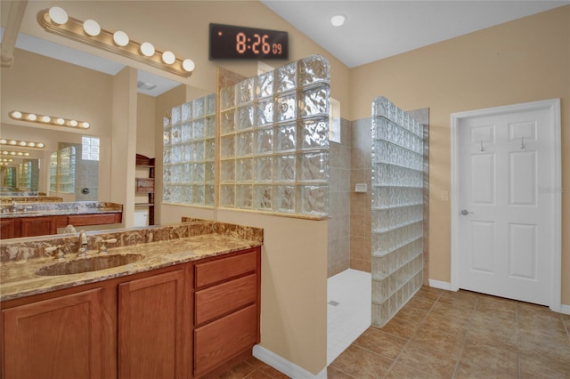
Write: {"hour": 8, "minute": 26, "second": 9}
